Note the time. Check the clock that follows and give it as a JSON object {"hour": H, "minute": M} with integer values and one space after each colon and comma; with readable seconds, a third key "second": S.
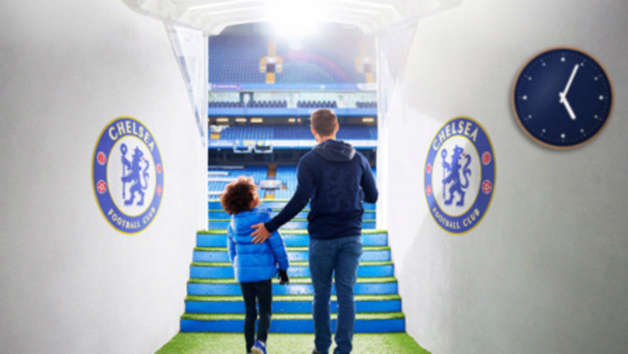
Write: {"hour": 5, "minute": 4}
